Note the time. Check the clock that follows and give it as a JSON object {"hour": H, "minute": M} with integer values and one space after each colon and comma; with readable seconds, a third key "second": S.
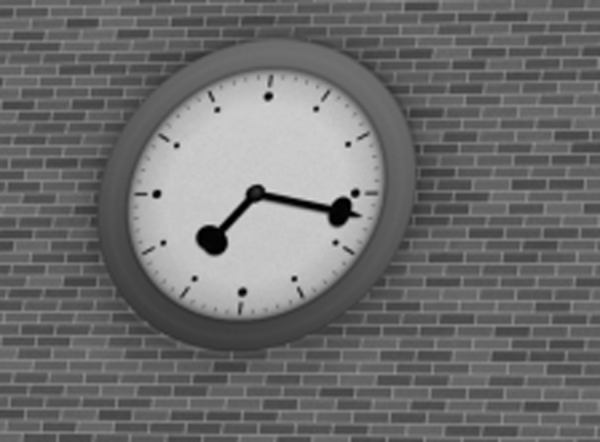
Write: {"hour": 7, "minute": 17}
